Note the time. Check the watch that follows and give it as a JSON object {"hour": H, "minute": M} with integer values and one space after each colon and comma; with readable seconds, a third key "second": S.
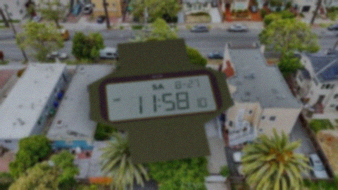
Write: {"hour": 11, "minute": 58}
